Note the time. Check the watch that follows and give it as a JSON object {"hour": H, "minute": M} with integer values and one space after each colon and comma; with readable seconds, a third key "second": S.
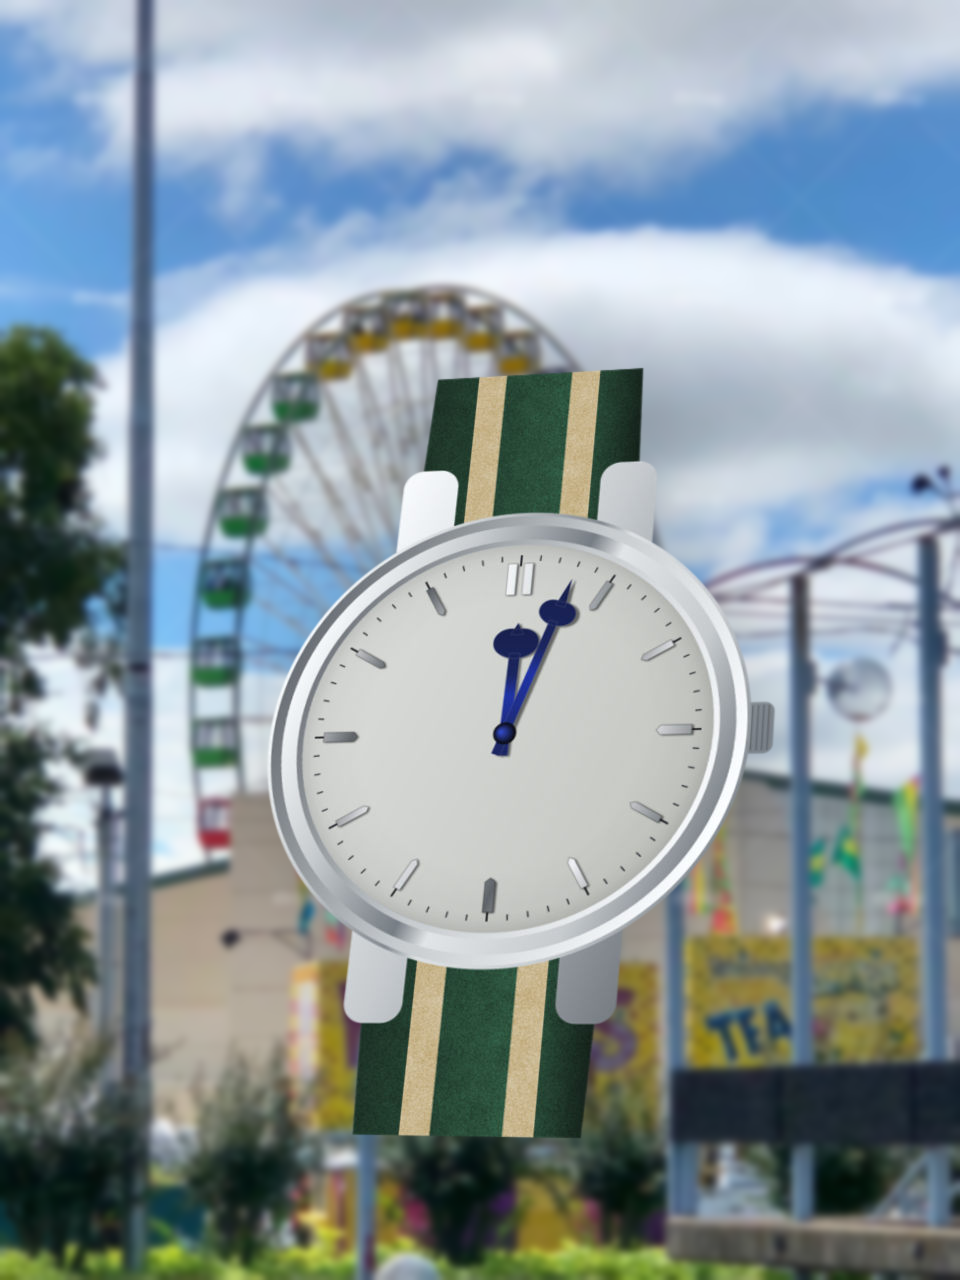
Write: {"hour": 12, "minute": 3}
